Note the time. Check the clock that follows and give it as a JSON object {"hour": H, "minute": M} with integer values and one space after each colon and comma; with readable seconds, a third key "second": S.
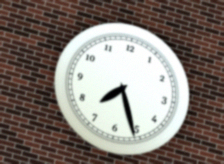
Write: {"hour": 7, "minute": 26}
